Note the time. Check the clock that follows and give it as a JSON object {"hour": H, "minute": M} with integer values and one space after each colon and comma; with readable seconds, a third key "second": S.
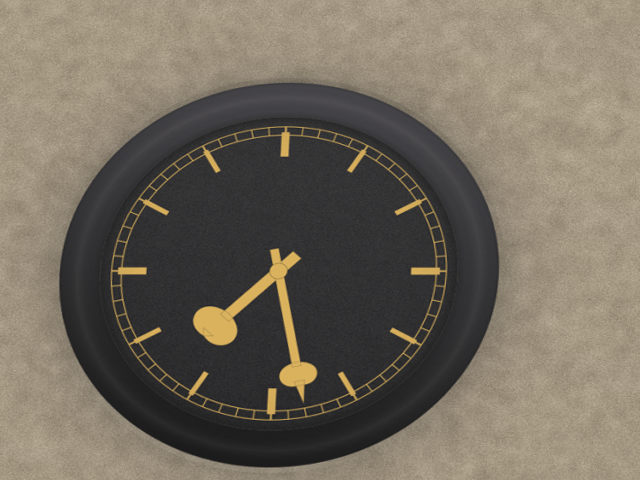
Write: {"hour": 7, "minute": 28}
